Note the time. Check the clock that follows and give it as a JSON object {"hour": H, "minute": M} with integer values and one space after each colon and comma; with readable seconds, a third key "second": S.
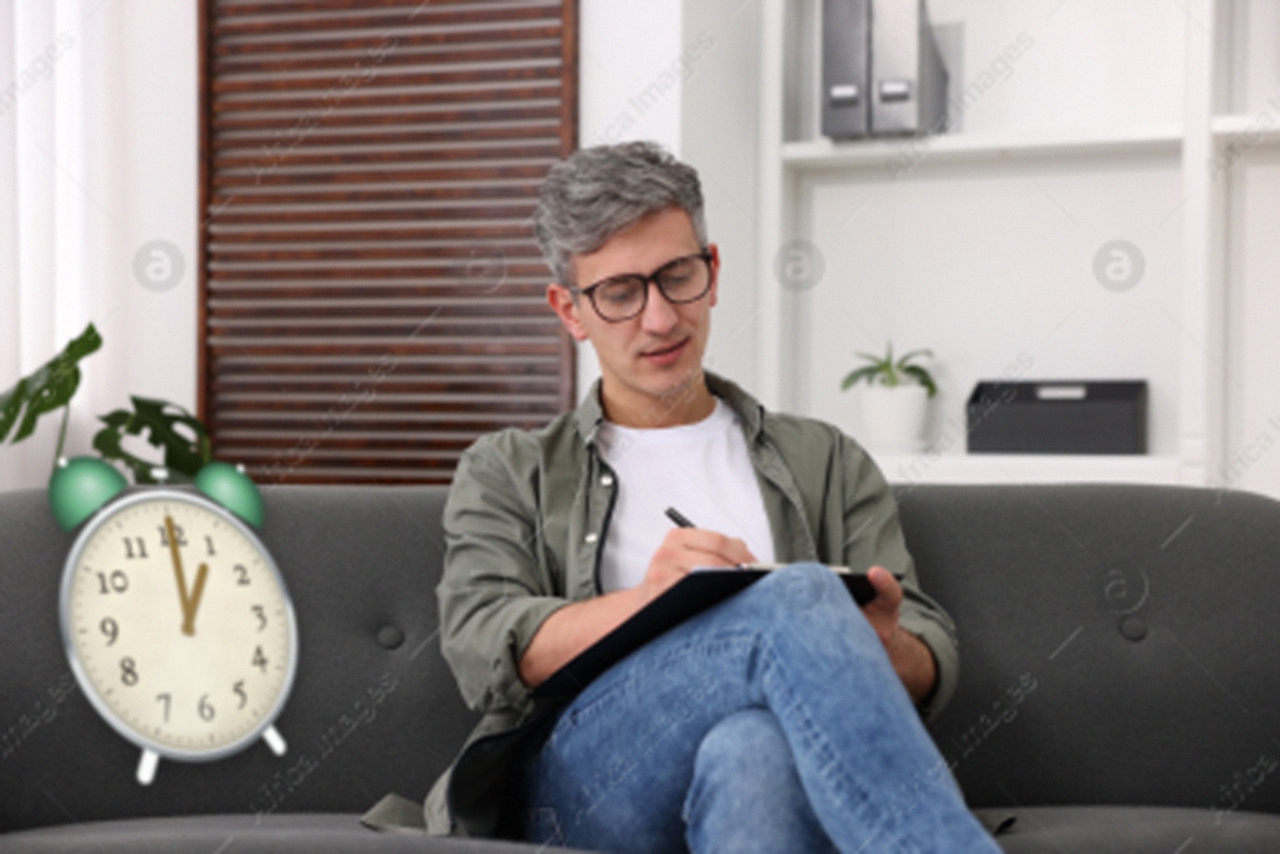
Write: {"hour": 1, "minute": 0}
